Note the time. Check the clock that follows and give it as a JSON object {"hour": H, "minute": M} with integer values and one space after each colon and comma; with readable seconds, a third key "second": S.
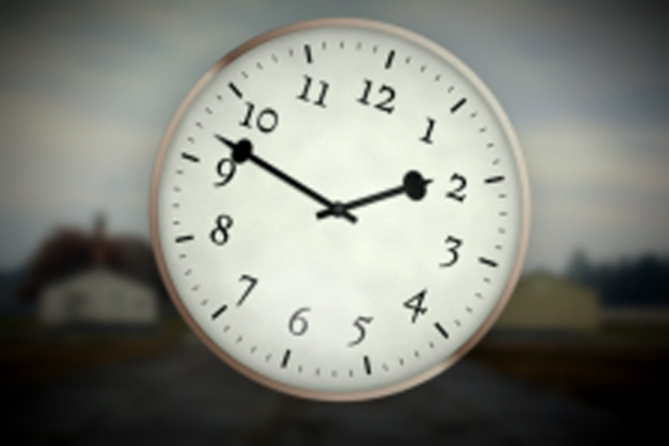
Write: {"hour": 1, "minute": 47}
